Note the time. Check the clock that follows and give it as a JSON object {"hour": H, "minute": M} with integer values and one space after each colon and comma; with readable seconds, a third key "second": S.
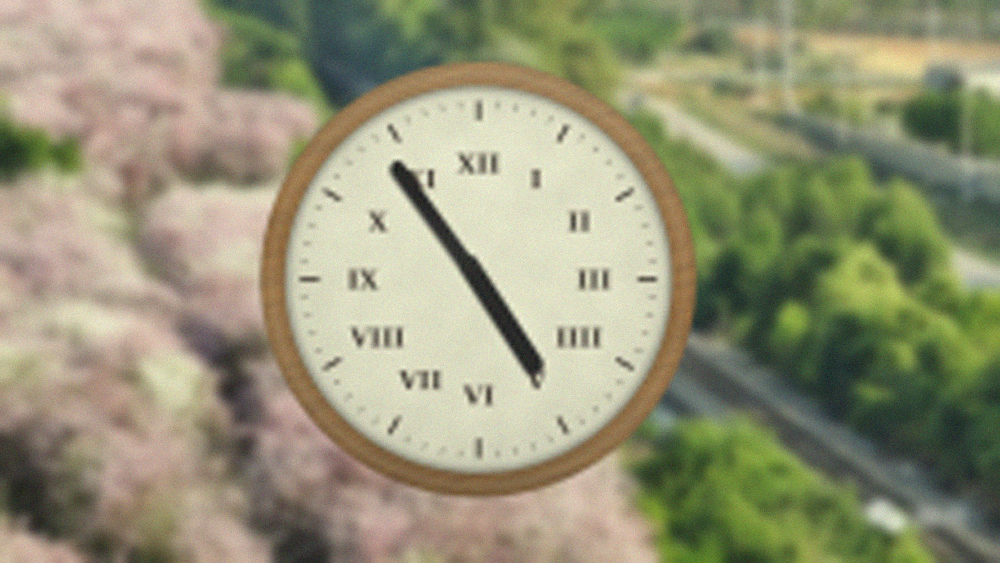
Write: {"hour": 4, "minute": 54}
